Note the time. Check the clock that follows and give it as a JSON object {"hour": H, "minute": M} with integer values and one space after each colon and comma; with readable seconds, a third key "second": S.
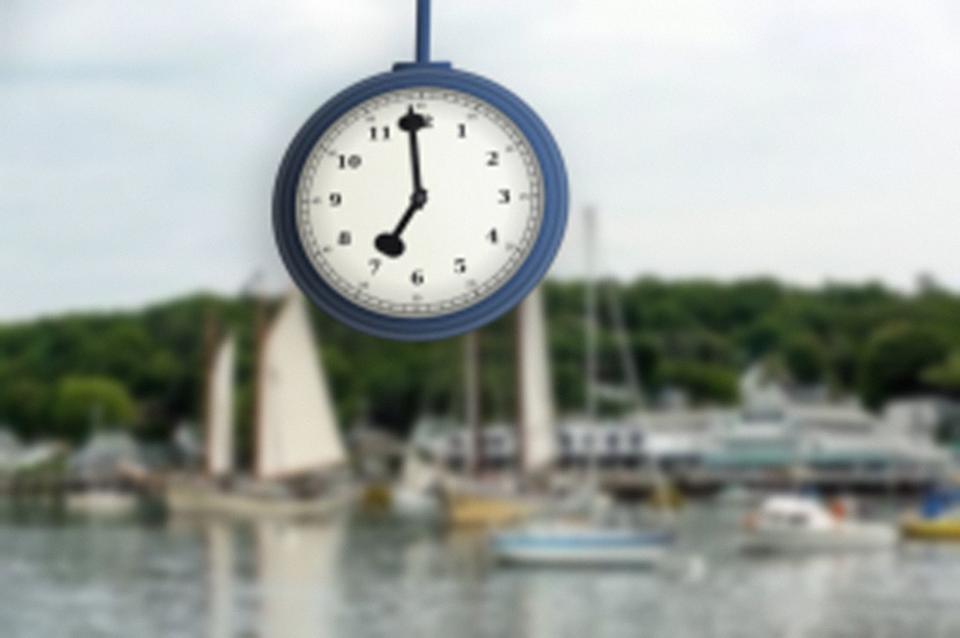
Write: {"hour": 6, "minute": 59}
